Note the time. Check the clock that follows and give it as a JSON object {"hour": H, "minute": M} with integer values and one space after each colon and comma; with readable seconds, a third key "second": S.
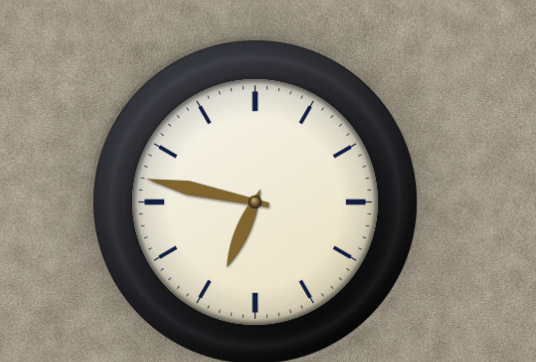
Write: {"hour": 6, "minute": 47}
